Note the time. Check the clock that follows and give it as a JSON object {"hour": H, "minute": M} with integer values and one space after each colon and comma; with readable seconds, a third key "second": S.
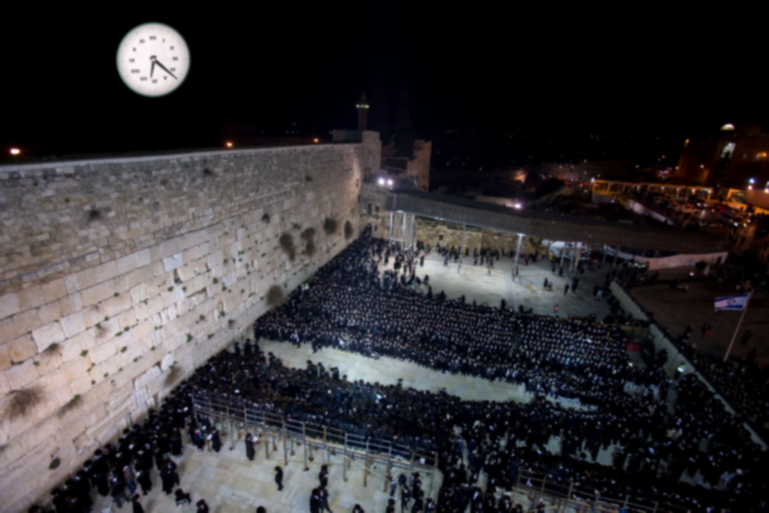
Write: {"hour": 6, "minute": 22}
